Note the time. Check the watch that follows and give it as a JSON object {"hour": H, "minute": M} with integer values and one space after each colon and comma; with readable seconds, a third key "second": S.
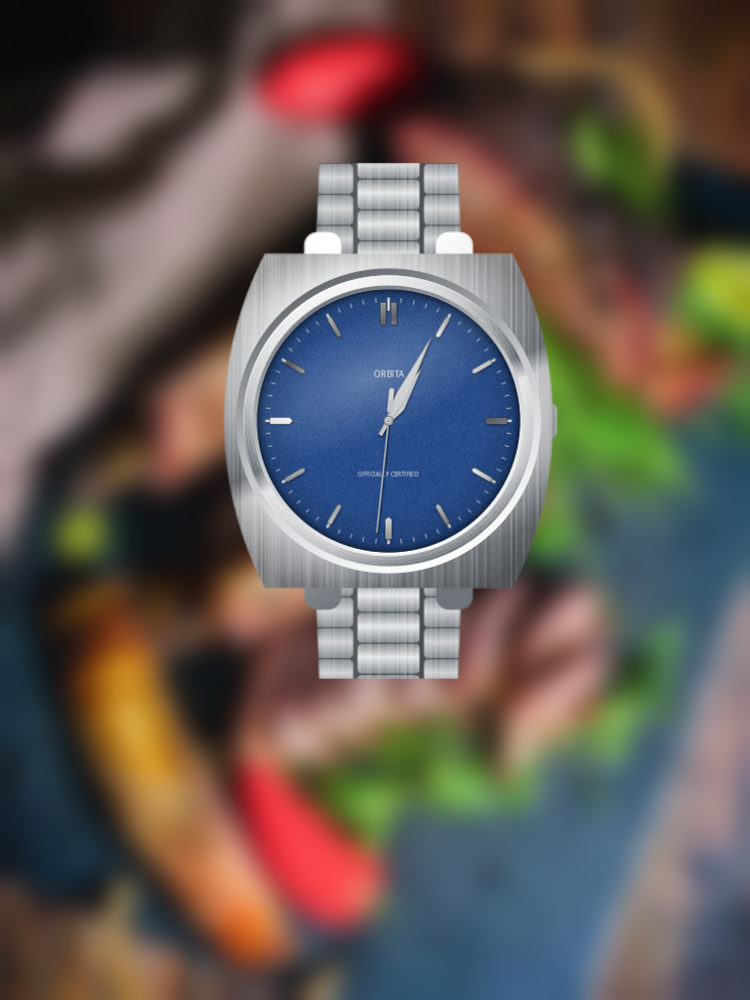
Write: {"hour": 1, "minute": 4, "second": 31}
